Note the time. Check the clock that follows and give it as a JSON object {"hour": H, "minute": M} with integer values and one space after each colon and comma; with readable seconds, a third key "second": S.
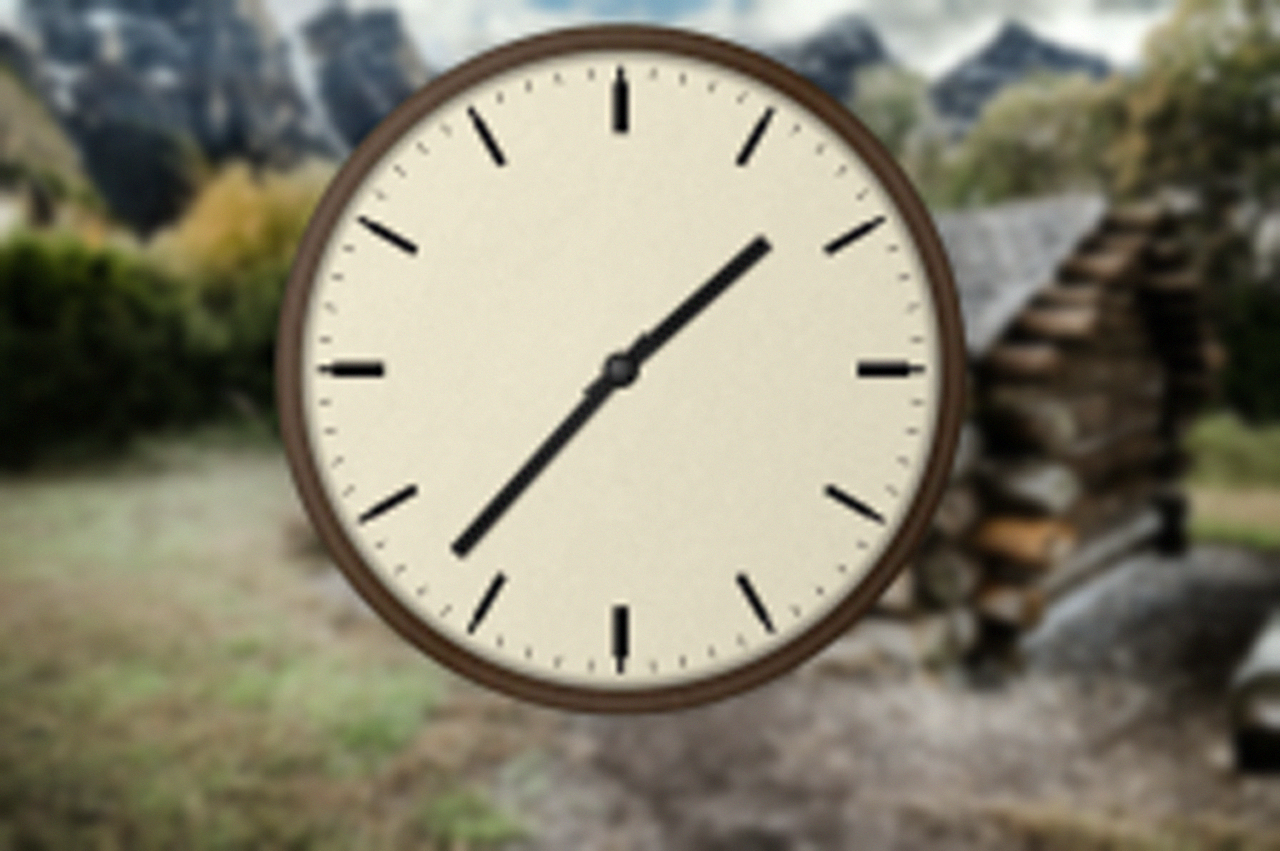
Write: {"hour": 1, "minute": 37}
